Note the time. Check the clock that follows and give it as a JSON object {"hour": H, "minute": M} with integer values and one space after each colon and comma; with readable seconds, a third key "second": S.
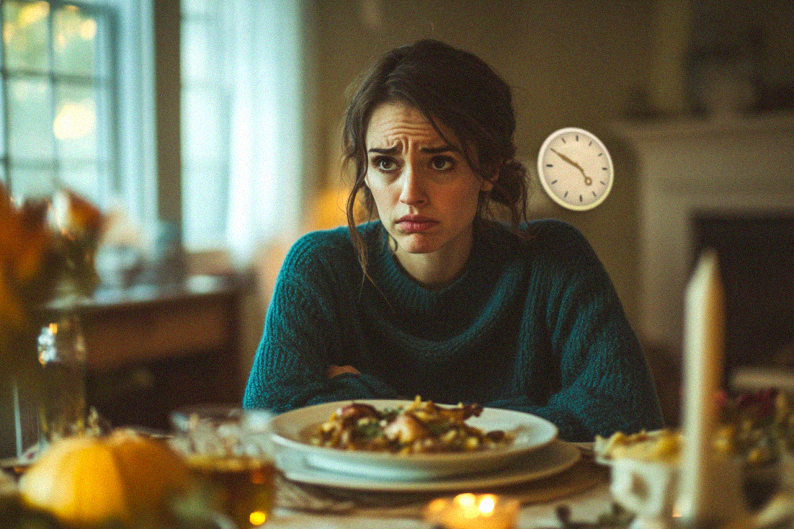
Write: {"hour": 4, "minute": 50}
